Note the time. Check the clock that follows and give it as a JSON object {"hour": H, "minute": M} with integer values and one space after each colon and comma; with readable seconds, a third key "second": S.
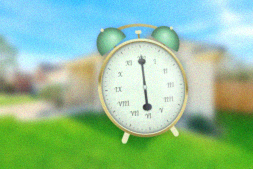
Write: {"hour": 6, "minute": 0}
